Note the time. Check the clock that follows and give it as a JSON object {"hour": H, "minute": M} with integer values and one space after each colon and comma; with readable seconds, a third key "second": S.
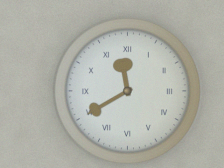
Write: {"hour": 11, "minute": 40}
